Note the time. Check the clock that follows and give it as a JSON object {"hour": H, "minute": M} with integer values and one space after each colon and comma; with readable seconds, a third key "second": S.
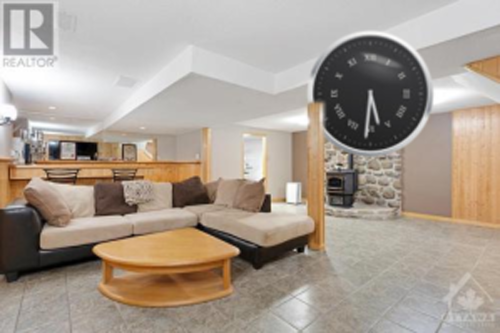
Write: {"hour": 5, "minute": 31}
